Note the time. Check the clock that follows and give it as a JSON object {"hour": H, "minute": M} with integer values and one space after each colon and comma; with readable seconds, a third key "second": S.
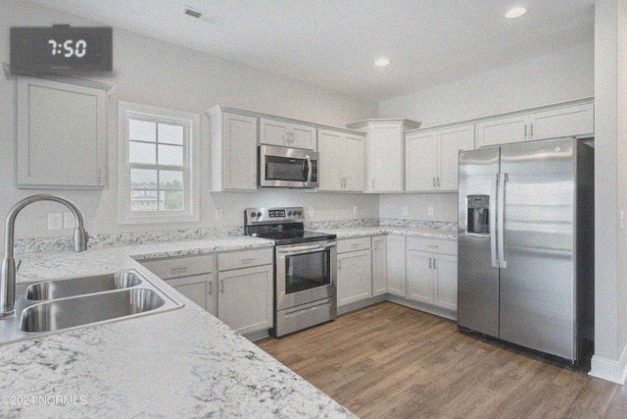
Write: {"hour": 7, "minute": 50}
